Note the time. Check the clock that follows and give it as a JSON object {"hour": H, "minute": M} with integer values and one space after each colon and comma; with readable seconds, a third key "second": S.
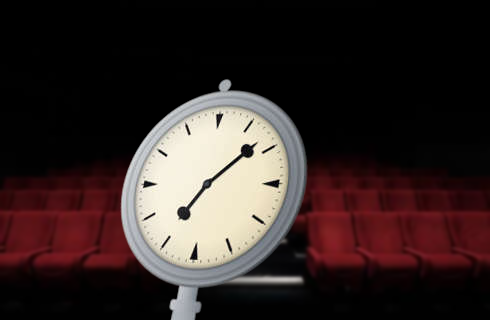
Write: {"hour": 7, "minute": 8}
